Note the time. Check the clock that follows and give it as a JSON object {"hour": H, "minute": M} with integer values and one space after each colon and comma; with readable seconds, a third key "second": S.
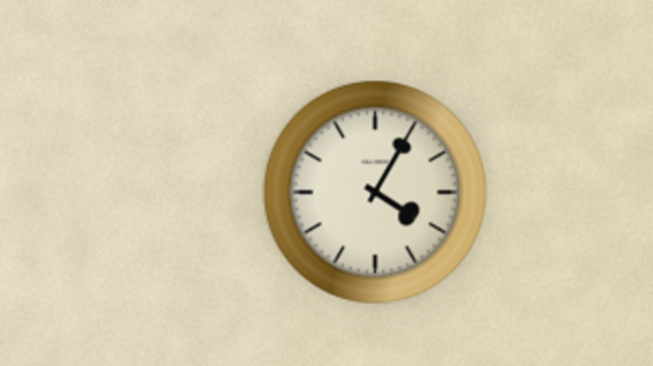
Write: {"hour": 4, "minute": 5}
